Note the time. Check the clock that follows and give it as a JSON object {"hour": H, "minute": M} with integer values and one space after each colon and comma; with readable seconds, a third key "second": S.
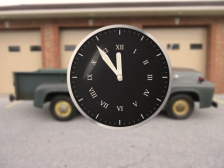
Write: {"hour": 11, "minute": 54}
